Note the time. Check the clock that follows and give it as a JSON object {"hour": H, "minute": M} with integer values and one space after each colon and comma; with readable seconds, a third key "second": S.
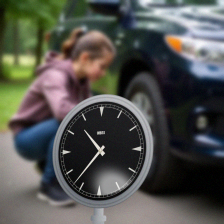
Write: {"hour": 10, "minute": 37}
